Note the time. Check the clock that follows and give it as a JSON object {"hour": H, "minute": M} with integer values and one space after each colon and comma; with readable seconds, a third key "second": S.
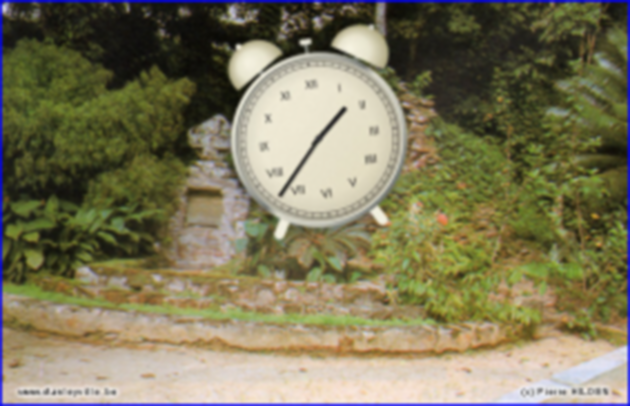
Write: {"hour": 1, "minute": 37}
